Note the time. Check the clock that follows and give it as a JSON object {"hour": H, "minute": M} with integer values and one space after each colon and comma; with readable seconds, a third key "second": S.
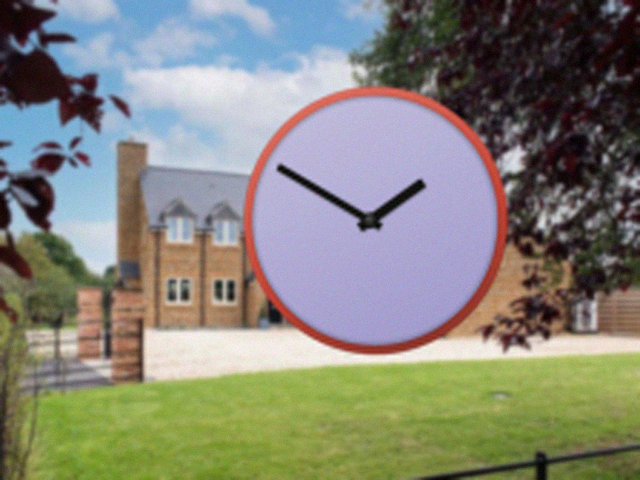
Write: {"hour": 1, "minute": 50}
